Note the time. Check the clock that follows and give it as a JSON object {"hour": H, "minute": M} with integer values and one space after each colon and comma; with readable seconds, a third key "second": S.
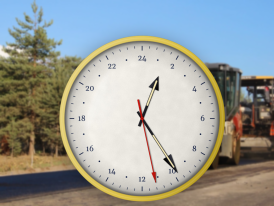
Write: {"hour": 1, "minute": 24, "second": 28}
